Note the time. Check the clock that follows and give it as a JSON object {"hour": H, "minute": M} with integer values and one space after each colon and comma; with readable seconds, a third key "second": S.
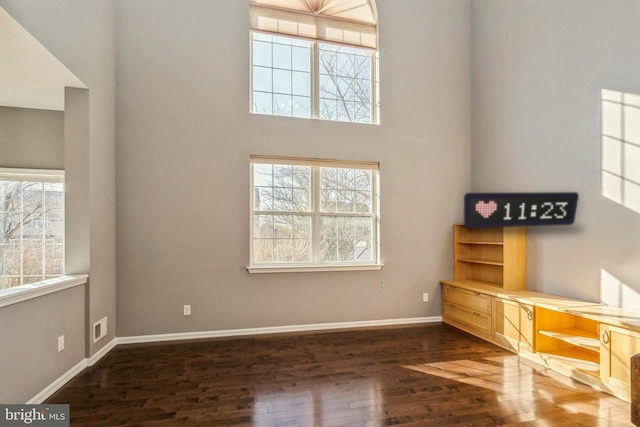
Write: {"hour": 11, "minute": 23}
